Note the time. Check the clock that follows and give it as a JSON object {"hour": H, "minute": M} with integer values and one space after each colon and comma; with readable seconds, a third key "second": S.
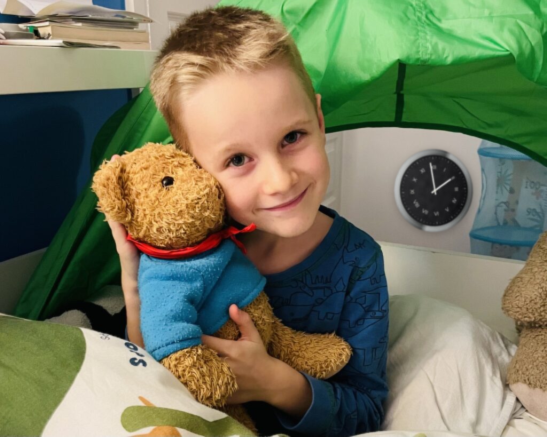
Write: {"hour": 1, "minute": 59}
